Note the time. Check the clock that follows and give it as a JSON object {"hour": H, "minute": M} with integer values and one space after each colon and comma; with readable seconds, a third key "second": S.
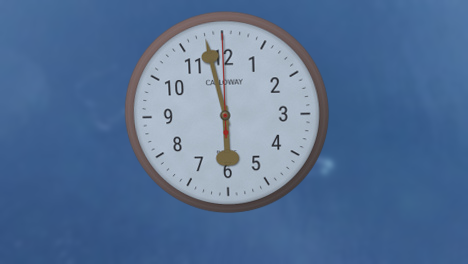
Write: {"hour": 5, "minute": 58, "second": 0}
